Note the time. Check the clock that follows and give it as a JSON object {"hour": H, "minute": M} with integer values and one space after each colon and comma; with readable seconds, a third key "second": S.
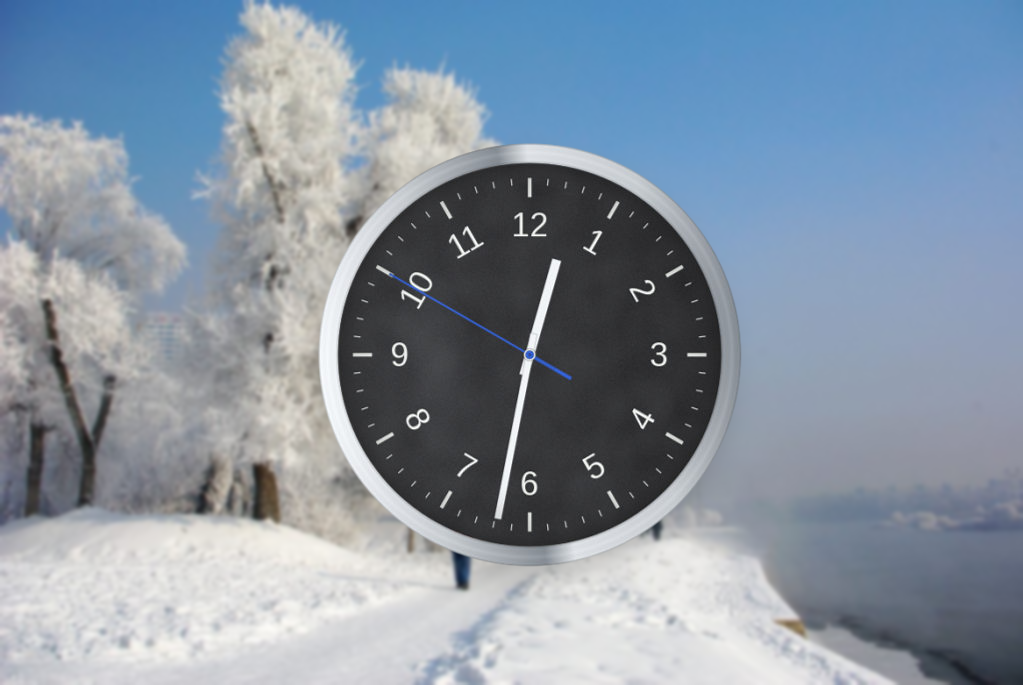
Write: {"hour": 12, "minute": 31, "second": 50}
